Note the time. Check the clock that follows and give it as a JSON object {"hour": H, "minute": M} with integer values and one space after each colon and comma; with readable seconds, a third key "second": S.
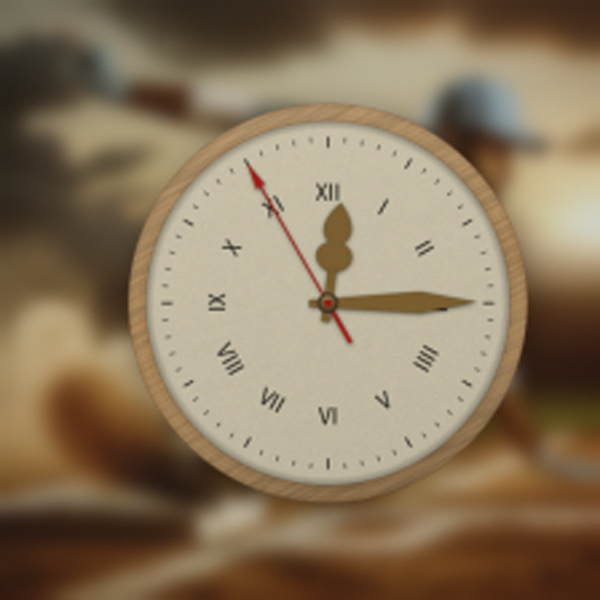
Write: {"hour": 12, "minute": 14, "second": 55}
